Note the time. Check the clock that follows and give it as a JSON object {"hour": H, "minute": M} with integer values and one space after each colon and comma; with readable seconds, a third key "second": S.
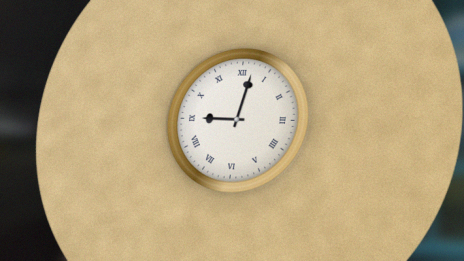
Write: {"hour": 9, "minute": 2}
